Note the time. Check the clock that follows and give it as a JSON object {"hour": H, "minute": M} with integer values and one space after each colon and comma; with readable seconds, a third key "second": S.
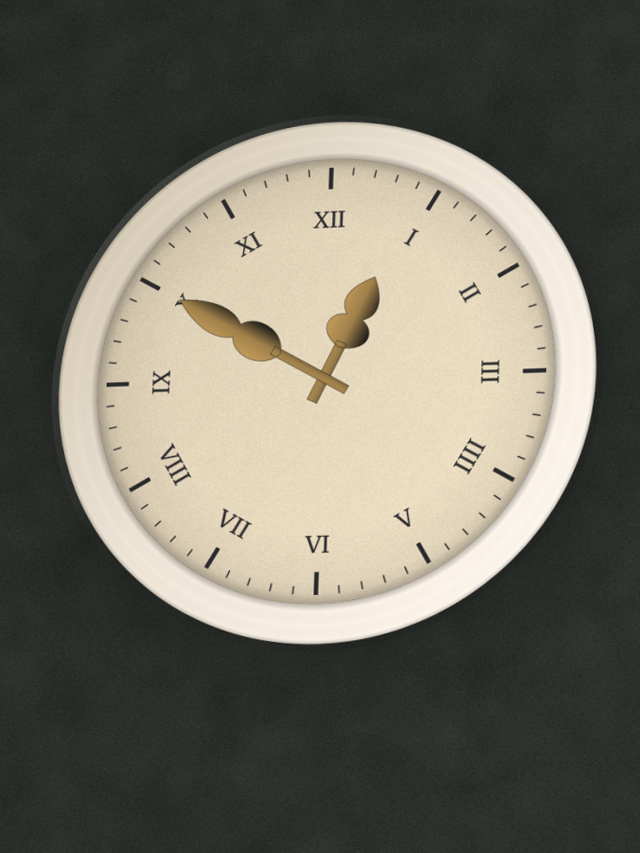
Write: {"hour": 12, "minute": 50}
